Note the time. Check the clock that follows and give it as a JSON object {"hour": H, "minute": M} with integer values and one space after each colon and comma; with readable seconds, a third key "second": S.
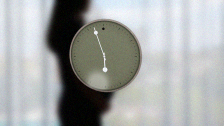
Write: {"hour": 5, "minute": 57}
